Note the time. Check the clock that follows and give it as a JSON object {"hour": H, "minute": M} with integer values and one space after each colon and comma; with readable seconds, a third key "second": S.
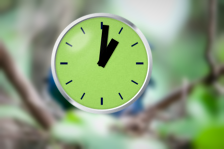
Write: {"hour": 1, "minute": 1}
